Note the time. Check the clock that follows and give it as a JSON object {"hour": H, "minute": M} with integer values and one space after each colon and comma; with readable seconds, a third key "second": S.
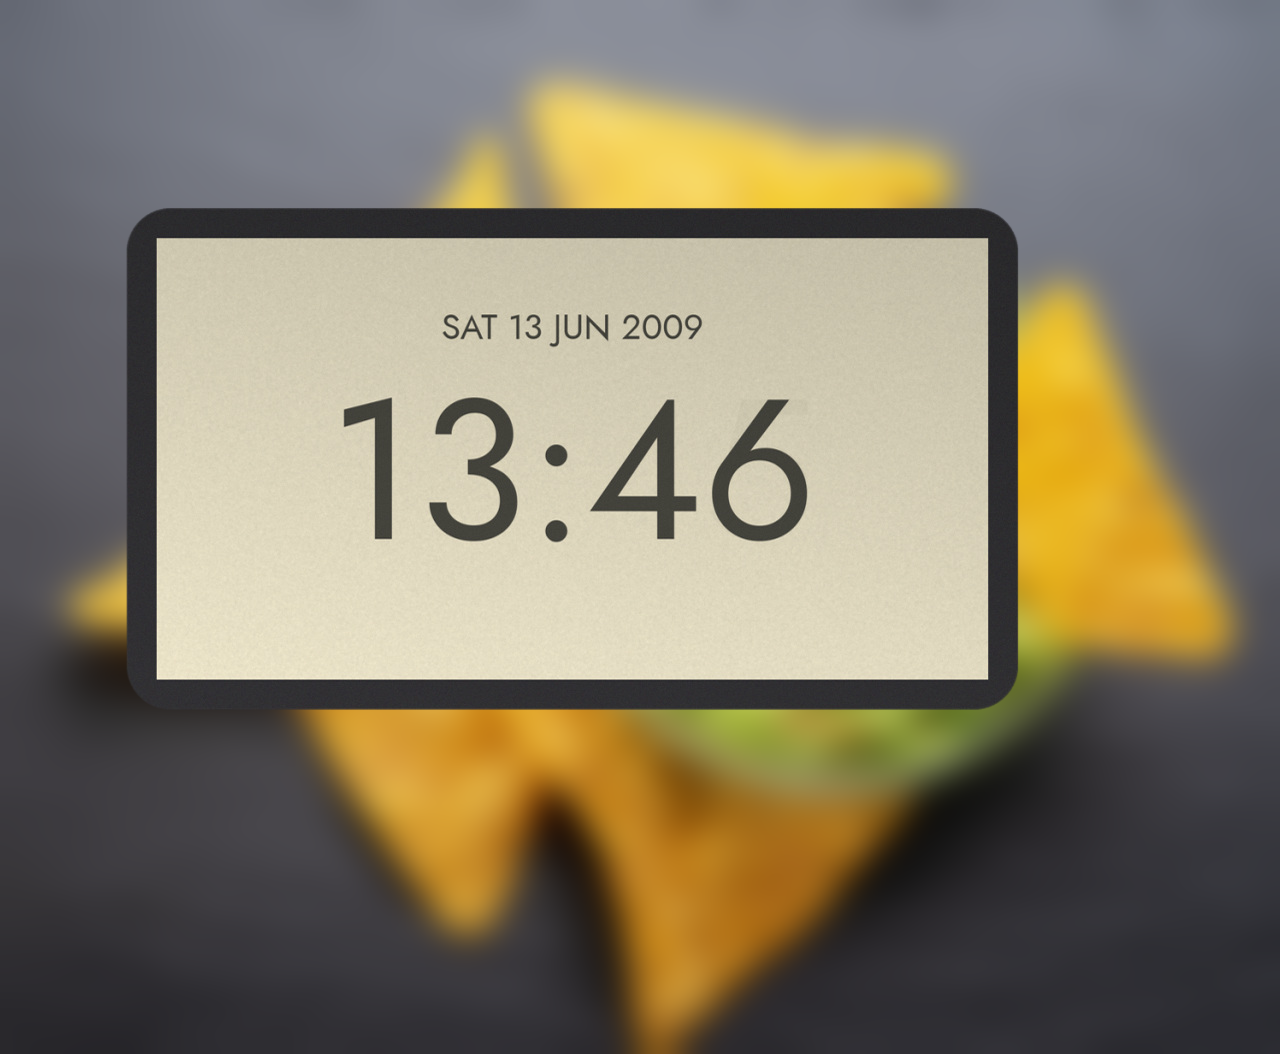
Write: {"hour": 13, "minute": 46}
